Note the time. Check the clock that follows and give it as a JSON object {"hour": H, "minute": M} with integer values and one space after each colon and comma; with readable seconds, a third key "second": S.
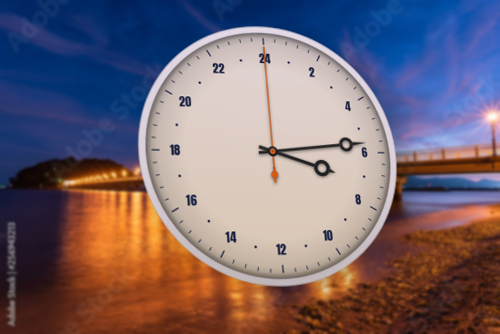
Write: {"hour": 7, "minute": 14, "second": 0}
